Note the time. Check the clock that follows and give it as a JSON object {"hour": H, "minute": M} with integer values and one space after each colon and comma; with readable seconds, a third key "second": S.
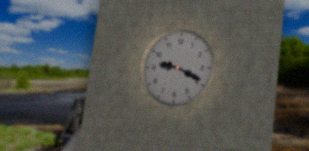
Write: {"hour": 9, "minute": 19}
